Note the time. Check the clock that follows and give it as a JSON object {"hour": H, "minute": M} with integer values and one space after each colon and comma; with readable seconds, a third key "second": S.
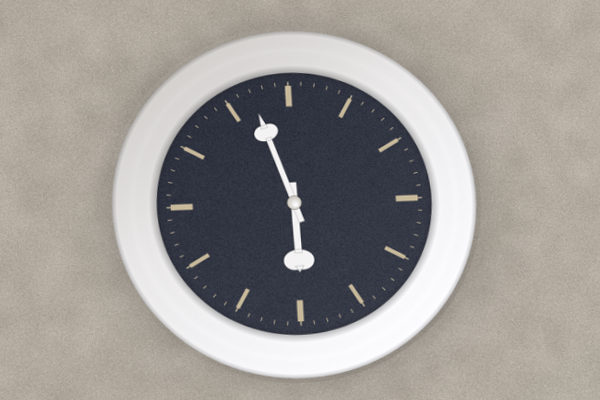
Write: {"hour": 5, "minute": 57}
